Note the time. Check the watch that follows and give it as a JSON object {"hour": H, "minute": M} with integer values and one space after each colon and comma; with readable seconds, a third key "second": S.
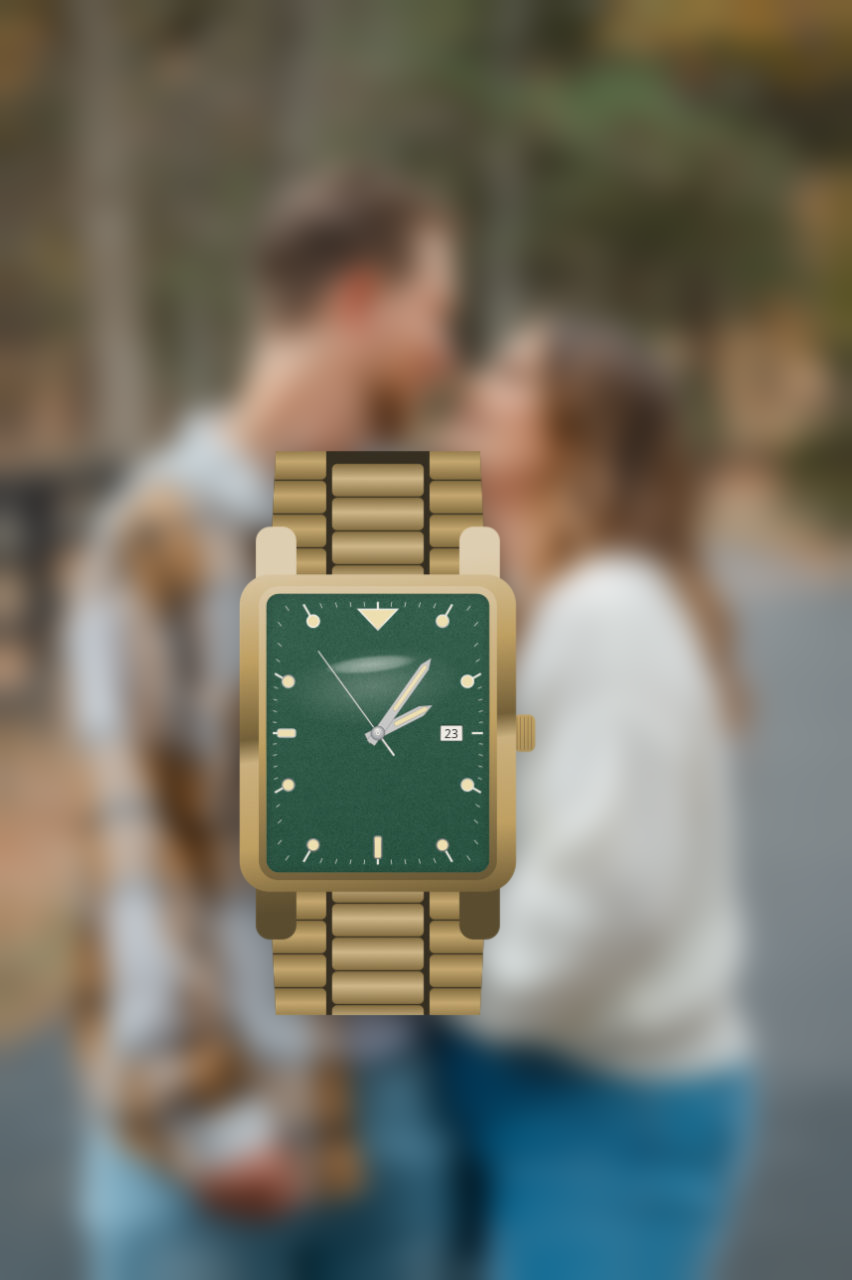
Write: {"hour": 2, "minute": 5, "second": 54}
